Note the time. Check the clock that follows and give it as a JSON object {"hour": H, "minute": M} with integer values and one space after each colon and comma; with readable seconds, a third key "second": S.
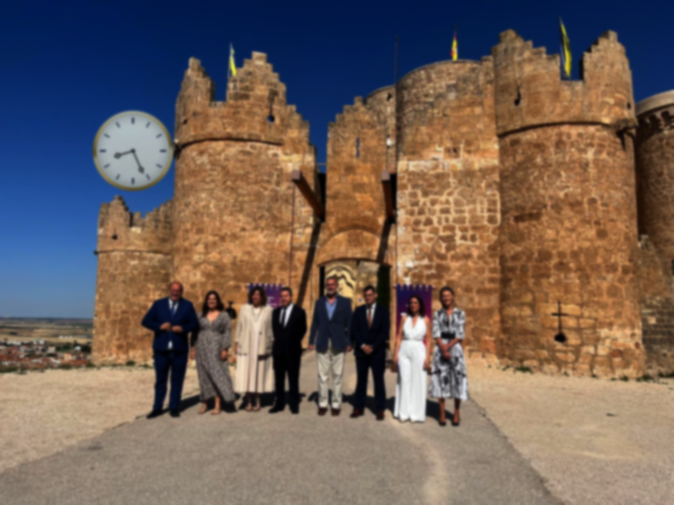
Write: {"hour": 8, "minute": 26}
